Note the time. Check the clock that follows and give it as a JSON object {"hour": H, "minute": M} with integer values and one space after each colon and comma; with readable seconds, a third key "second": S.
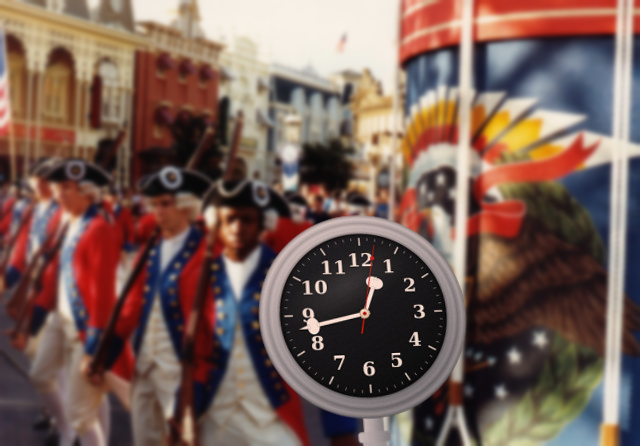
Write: {"hour": 12, "minute": 43, "second": 2}
